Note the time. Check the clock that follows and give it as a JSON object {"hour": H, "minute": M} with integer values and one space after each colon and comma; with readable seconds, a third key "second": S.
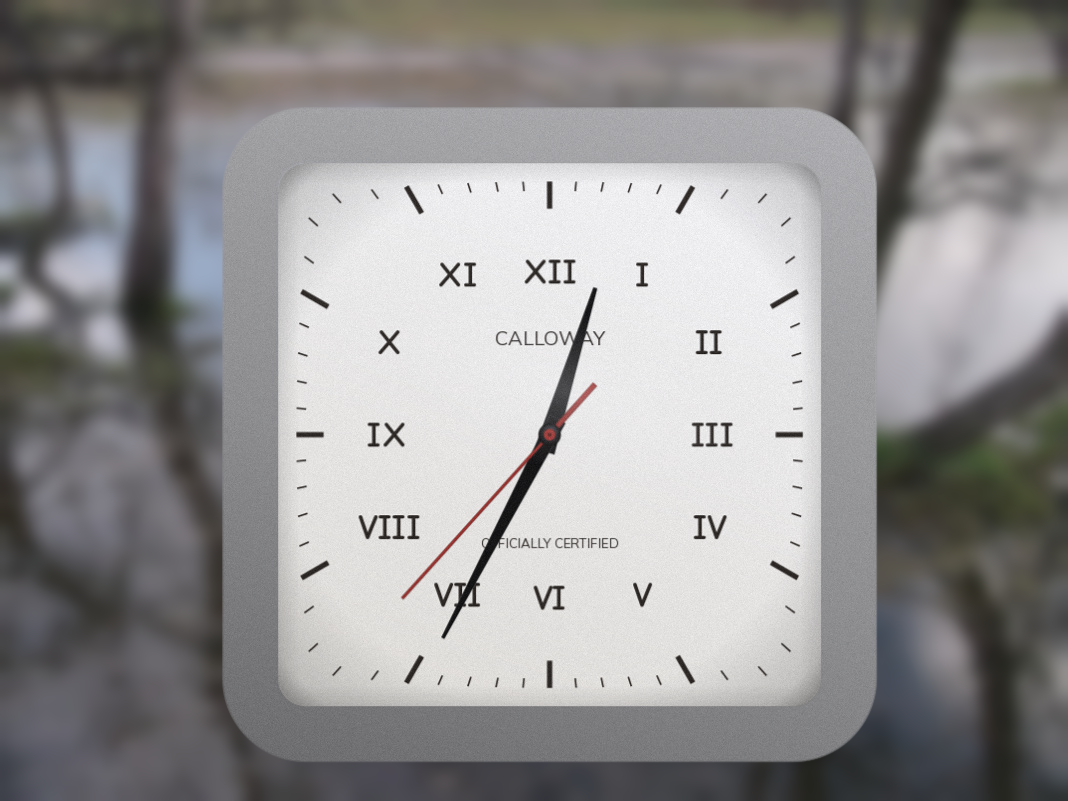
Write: {"hour": 12, "minute": 34, "second": 37}
